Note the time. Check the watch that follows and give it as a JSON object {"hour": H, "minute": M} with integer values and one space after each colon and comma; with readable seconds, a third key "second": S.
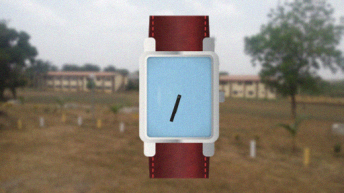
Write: {"hour": 6, "minute": 33}
